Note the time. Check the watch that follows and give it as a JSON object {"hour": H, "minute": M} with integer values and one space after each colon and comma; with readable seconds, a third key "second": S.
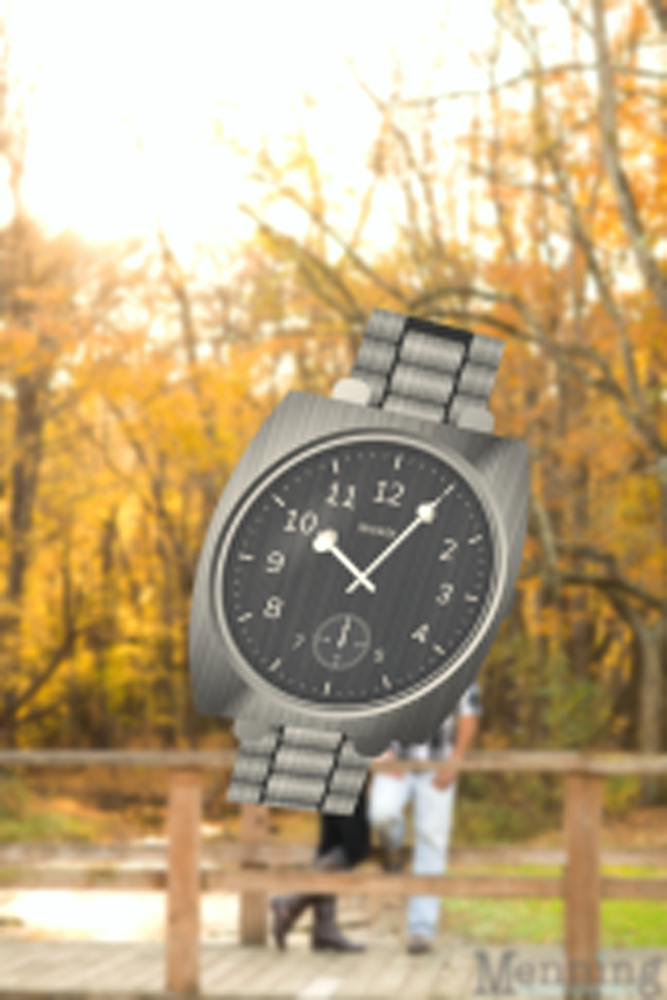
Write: {"hour": 10, "minute": 5}
